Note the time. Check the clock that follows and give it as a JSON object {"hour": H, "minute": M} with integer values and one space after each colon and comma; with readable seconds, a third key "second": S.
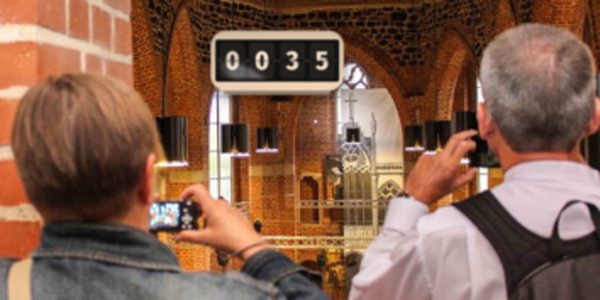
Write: {"hour": 0, "minute": 35}
